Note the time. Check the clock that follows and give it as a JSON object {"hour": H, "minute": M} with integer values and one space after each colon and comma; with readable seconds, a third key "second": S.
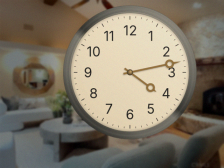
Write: {"hour": 4, "minute": 13}
